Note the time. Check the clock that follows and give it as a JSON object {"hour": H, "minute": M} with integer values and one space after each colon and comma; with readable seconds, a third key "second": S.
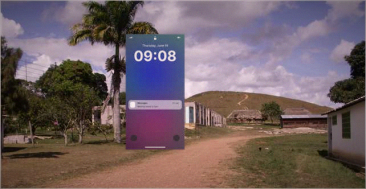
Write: {"hour": 9, "minute": 8}
